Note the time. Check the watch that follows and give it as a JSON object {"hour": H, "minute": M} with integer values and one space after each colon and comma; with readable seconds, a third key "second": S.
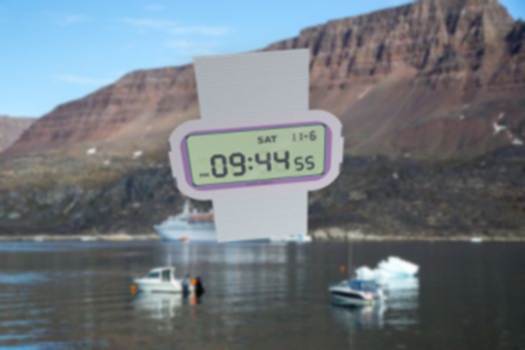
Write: {"hour": 9, "minute": 44, "second": 55}
